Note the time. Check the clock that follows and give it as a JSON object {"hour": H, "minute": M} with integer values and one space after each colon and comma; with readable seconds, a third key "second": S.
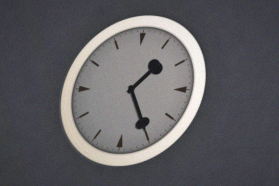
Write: {"hour": 1, "minute": 25}
